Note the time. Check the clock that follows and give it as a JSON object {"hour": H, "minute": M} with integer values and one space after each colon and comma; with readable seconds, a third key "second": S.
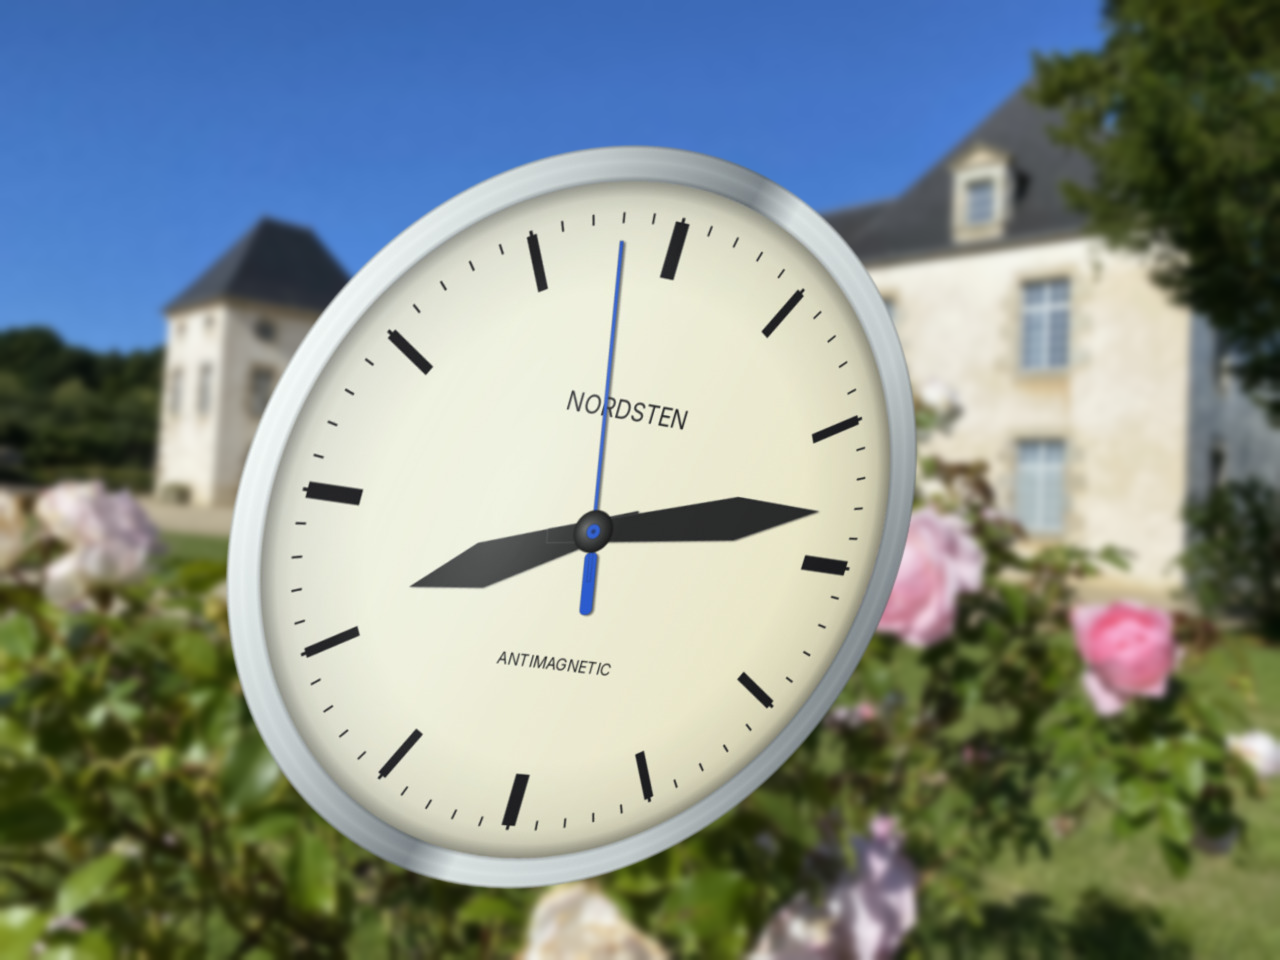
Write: {"hour": 8, "minute": 12, "second": 58}
